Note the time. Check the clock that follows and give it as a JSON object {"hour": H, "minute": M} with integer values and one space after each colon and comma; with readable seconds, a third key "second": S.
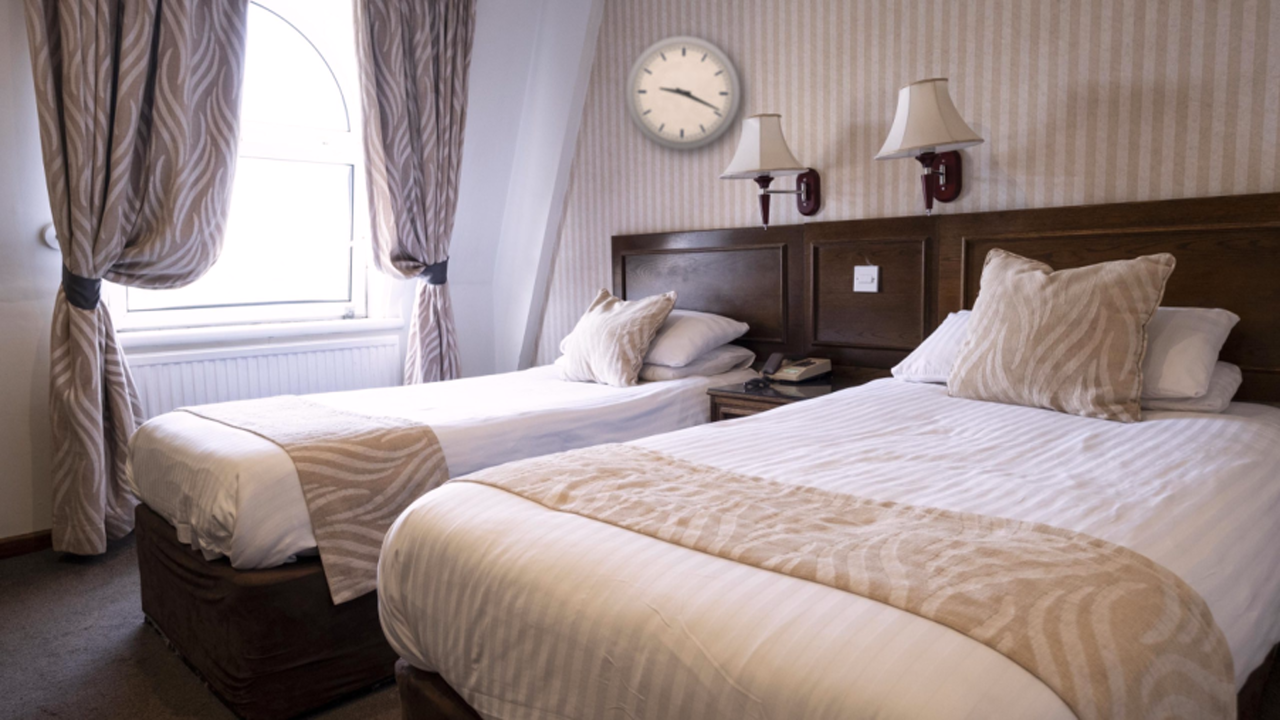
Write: {"hour": 9, "minute": 19}
